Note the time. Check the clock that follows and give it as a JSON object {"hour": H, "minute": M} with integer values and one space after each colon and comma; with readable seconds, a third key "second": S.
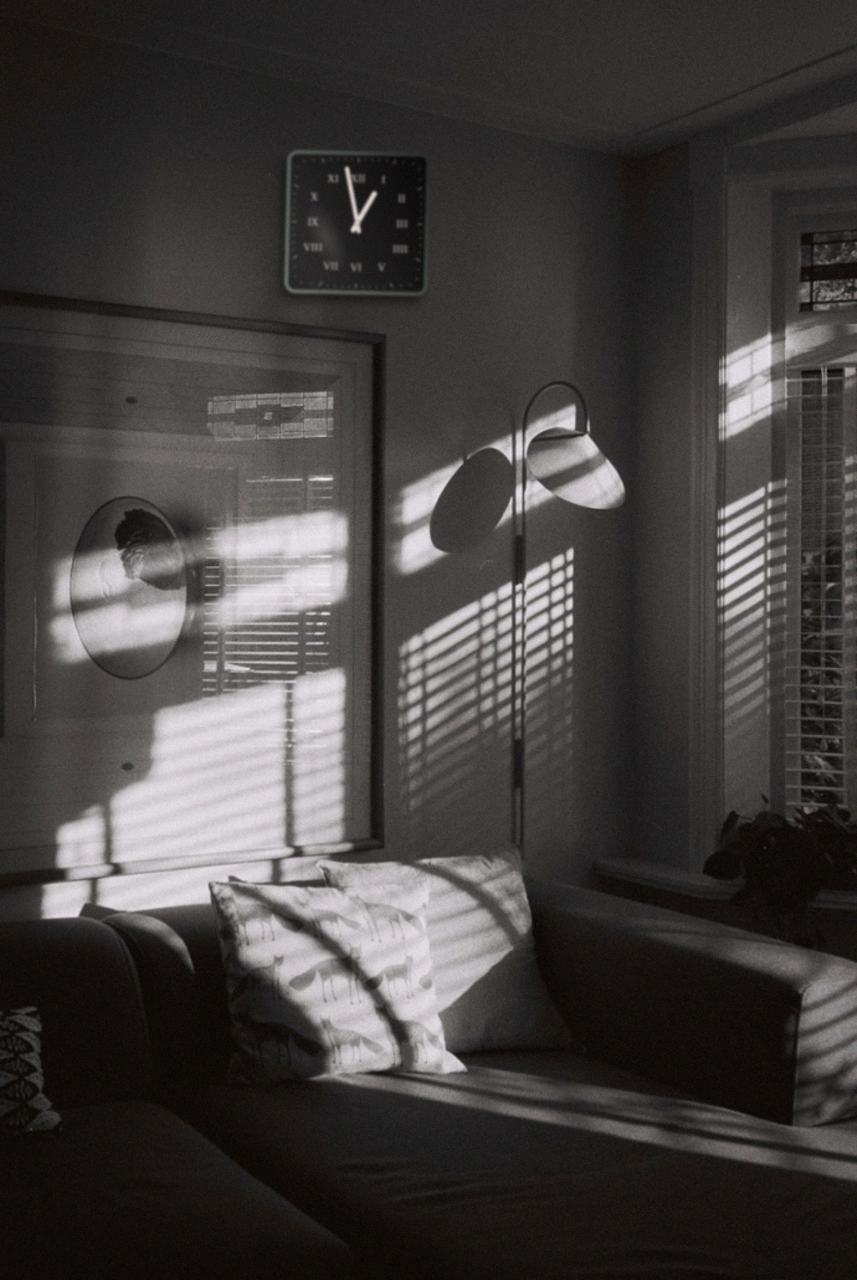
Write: {"hour": 12, "minute": 58}
